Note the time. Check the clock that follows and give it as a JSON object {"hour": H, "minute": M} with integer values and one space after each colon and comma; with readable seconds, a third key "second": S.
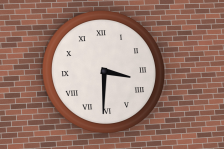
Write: {"hour": 3, "minute": 31}
